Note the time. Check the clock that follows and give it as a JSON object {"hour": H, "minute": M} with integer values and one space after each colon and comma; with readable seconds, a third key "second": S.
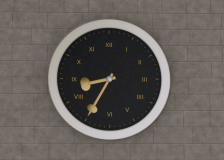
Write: {"hour": 8, "minute": 35}
